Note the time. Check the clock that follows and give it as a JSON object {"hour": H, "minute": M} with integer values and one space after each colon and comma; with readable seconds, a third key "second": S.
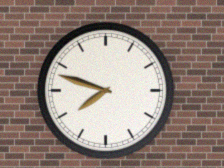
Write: {"hour": 7, "minute": 48}
